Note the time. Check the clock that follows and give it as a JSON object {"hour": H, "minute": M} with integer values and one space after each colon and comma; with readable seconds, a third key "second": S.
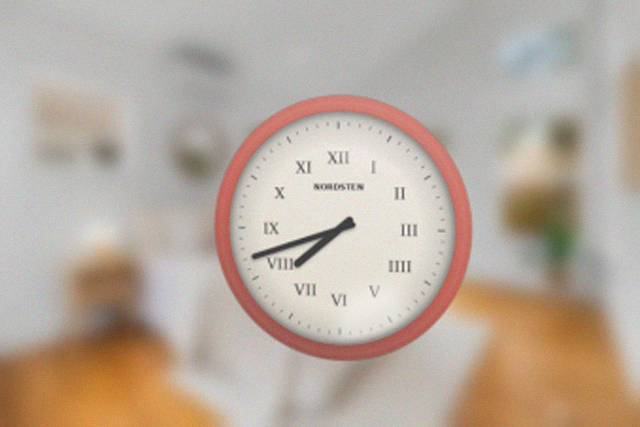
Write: {"hour": 7, "minute": 42}
